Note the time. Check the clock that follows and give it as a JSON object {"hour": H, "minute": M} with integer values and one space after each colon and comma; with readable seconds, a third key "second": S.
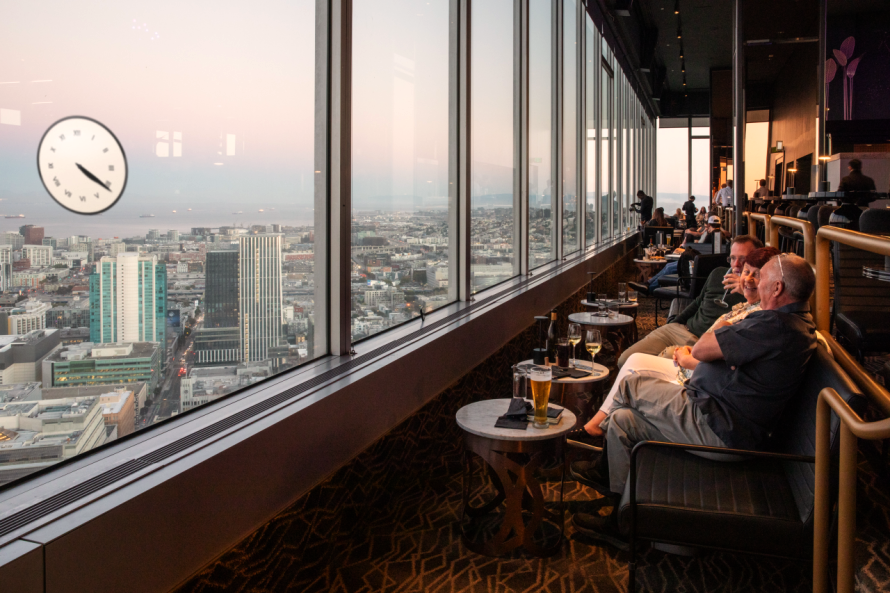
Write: {"hour": 4, "minute": 21}
